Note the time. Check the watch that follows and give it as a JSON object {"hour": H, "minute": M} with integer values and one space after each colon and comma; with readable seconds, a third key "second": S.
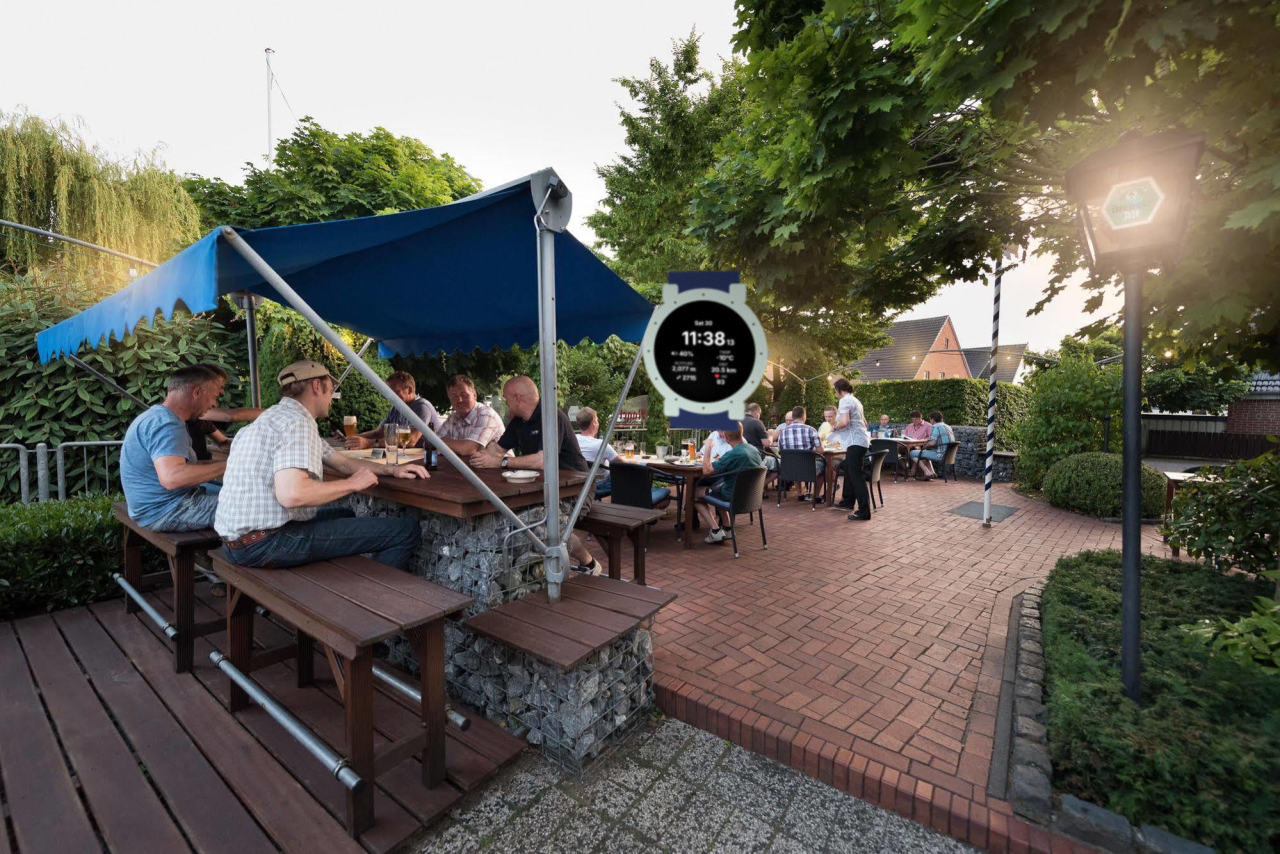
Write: {"hour": 11, "minute": 38}
